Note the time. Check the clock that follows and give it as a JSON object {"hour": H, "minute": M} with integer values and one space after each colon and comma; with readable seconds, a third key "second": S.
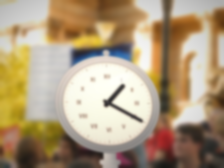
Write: {"hour": 1, "minute": 20}
